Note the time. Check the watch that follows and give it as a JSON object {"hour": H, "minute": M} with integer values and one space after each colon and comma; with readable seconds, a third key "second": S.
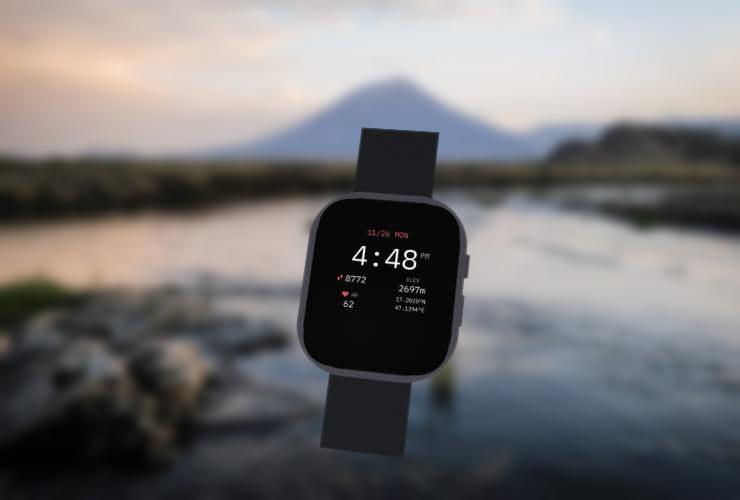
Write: {"hour": 4, "minute": 48}
